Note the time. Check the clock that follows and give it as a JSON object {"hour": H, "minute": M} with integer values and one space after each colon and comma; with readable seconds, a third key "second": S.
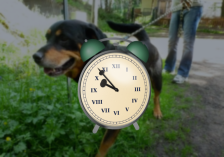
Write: {"hour": 9, "minute": 53}
